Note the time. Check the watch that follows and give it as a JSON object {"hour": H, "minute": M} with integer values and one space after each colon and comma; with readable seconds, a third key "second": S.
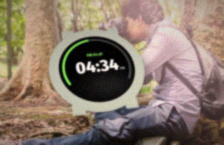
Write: {"hour": 4, "minute": 34}
